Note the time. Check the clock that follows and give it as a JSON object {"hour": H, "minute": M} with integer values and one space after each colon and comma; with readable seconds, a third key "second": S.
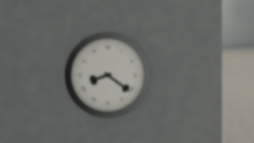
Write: {"hour": 8, "minute": 21}
